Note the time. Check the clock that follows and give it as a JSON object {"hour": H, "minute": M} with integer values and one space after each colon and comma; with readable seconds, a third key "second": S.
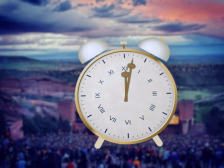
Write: {"hour": 12, "minute": 2}
